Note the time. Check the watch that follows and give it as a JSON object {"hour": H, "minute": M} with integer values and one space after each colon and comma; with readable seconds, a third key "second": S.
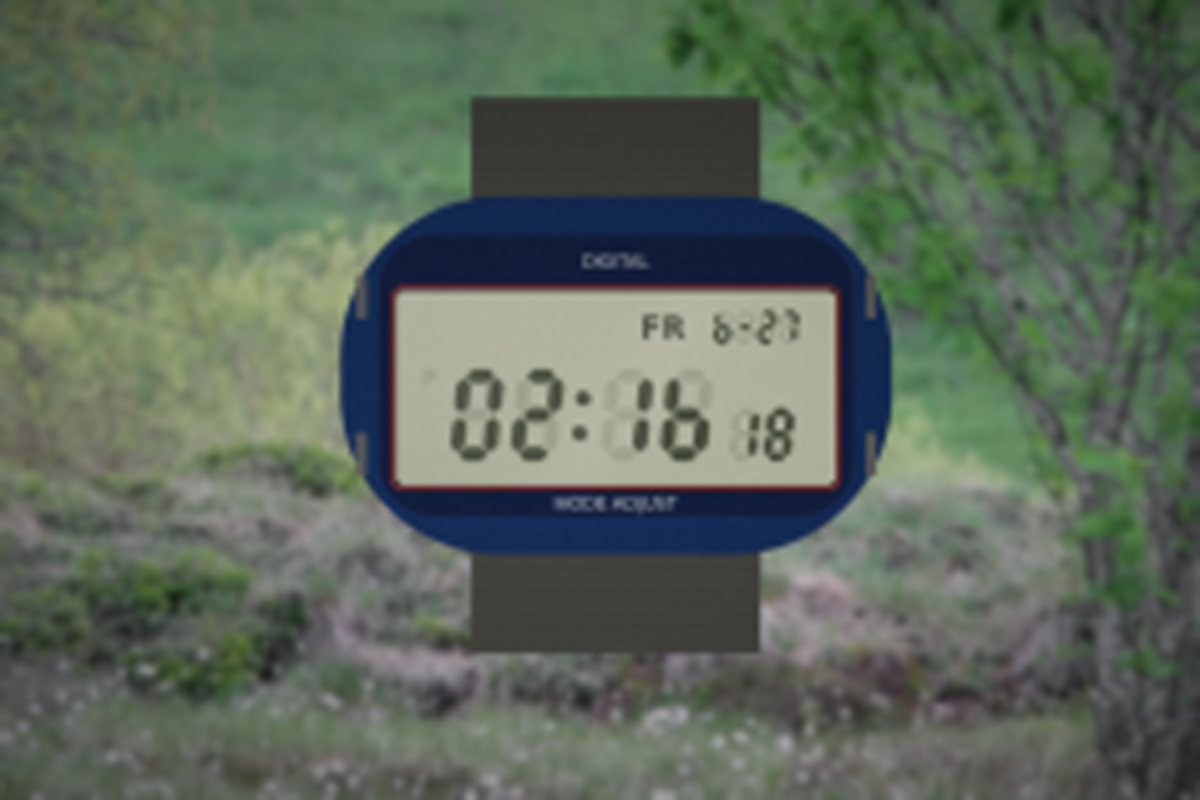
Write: {"hour": 2, "minute": 16, "second": 18}
